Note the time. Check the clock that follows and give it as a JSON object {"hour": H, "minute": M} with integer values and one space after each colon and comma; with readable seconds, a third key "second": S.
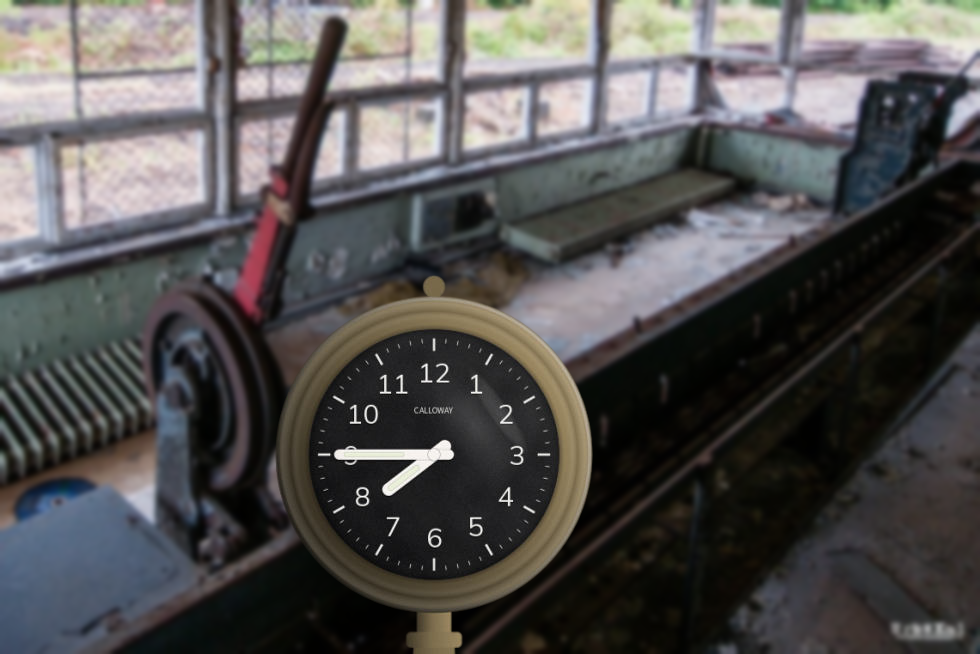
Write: {"hour": 7, "minute": 45}
